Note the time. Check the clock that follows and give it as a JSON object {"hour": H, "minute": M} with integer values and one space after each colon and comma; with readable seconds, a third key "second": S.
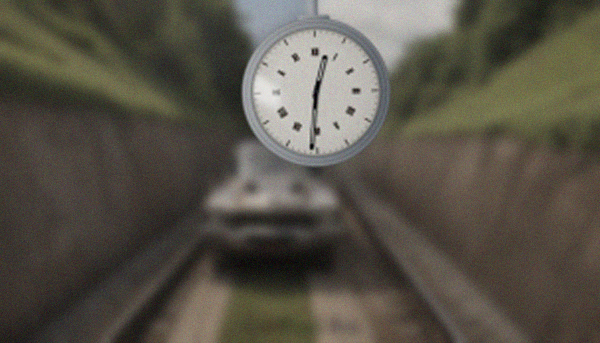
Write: {"hour": 12, "minute": 31}
